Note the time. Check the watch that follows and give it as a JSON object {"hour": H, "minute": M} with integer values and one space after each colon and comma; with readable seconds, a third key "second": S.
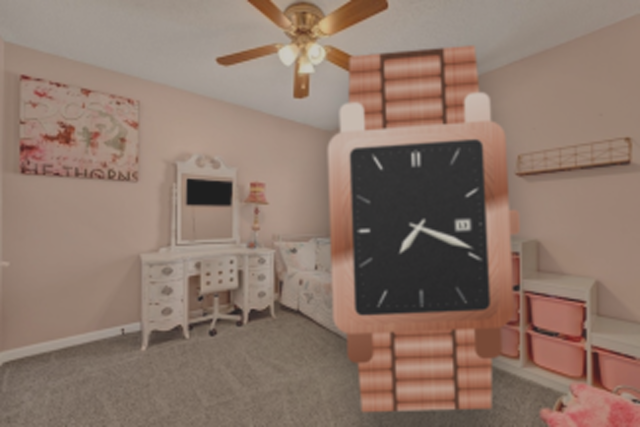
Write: {"hour": 7, "minute": 19}
